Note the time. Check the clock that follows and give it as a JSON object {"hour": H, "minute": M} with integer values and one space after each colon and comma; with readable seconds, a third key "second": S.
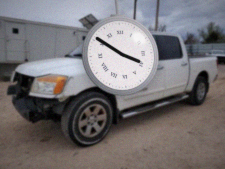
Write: {"hour": 3, "minute": 51}
